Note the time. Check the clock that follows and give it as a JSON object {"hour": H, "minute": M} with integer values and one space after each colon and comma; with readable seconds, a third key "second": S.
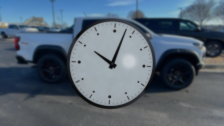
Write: {"hour": 10, "minute": 3}
